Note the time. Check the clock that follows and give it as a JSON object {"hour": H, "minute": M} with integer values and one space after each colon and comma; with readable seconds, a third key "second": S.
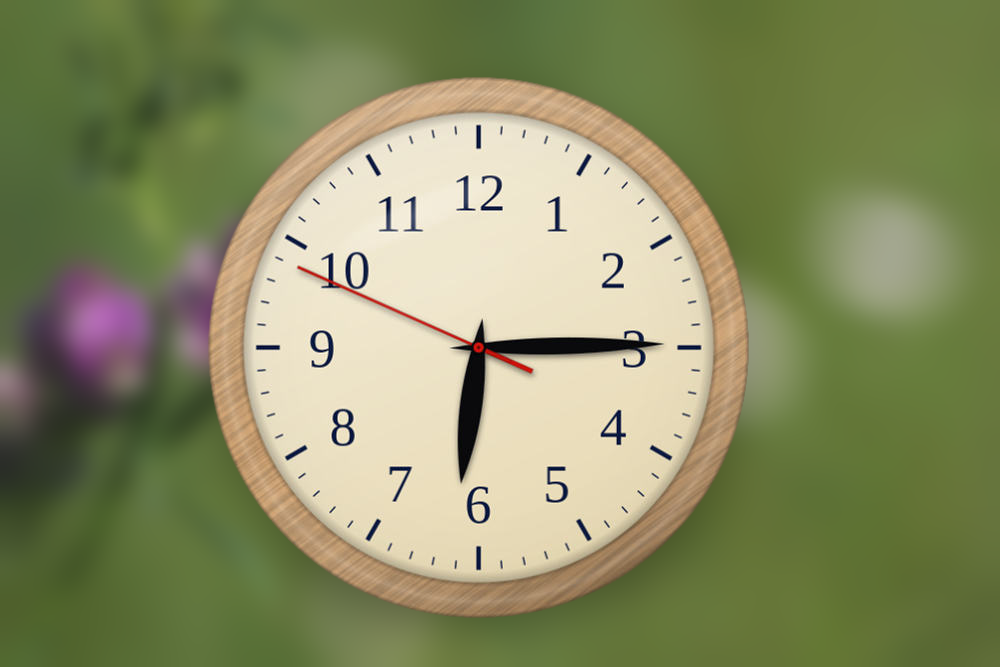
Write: {"hour": 6, "minute": 14, "second": 49}
